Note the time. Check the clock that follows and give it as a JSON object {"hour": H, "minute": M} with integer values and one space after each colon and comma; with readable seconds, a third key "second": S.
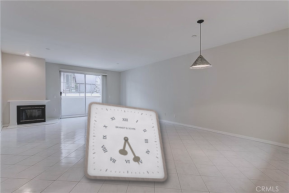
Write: {"hour": 6, "minute": 26}
